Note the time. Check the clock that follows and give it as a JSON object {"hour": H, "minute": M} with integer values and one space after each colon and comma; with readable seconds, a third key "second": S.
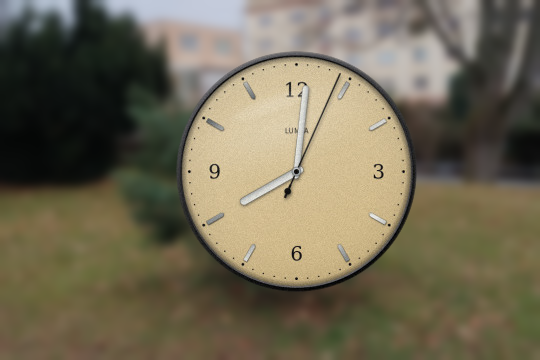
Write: {"hour": 8, "minute": 1, "second": 4}
